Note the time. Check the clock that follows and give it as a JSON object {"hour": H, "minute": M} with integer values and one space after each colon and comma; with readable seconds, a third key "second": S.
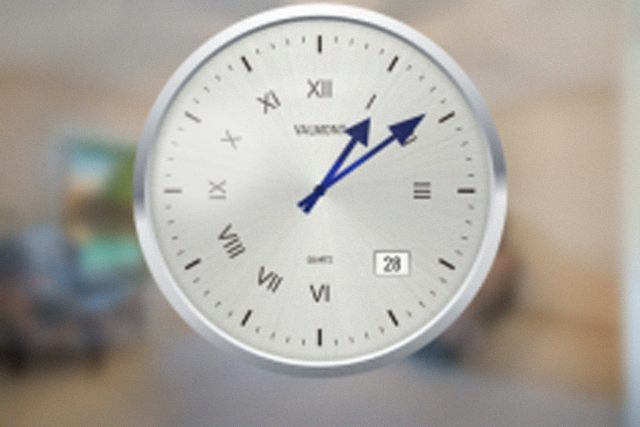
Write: {"hour": 1, "minute": 9}
